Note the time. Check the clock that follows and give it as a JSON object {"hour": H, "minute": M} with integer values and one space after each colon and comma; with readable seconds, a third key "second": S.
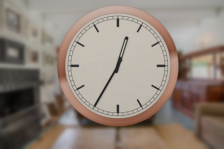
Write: {"hour": 12, "minute": 35}
